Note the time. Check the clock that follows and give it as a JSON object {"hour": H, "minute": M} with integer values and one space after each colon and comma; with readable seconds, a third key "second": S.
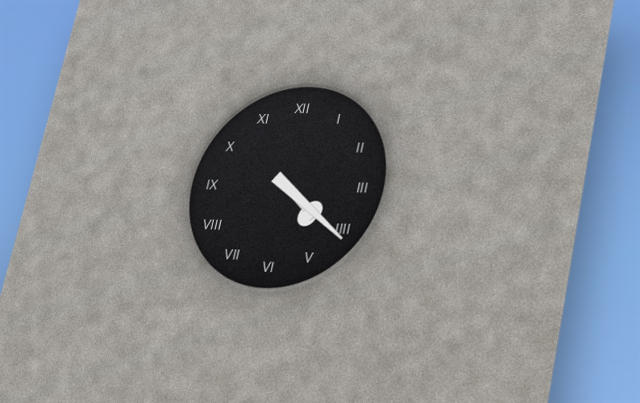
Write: {"hour": 4, "minute": 21}
